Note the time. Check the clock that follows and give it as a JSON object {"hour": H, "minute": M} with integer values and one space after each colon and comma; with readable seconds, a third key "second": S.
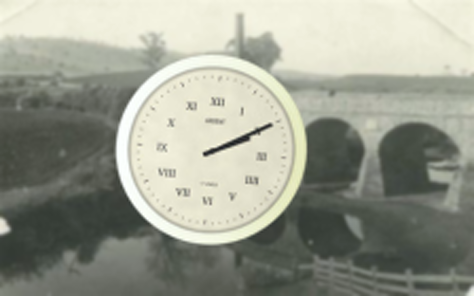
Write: {"hour": 2, "minute": 10}
